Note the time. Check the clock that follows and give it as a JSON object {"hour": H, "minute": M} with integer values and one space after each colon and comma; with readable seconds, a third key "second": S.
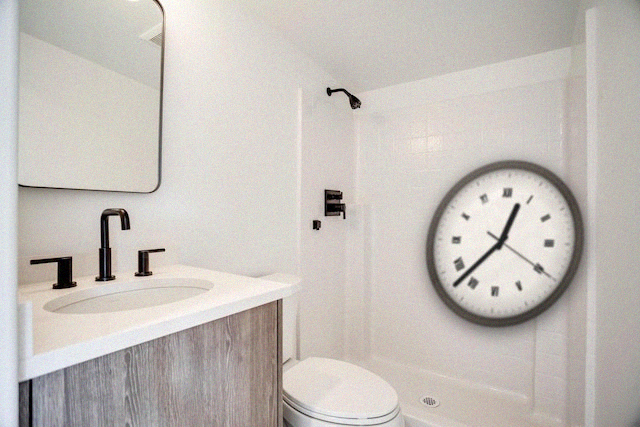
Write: {"hour": 12, "minute": 37, "second": 20}
